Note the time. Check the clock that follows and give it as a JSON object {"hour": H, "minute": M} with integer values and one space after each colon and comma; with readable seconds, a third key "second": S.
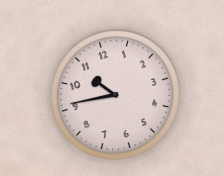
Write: {"hour": 10, "minute": 46}
